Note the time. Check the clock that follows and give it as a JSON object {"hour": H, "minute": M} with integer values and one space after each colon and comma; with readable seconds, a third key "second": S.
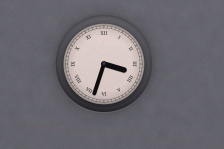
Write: {"hour": 3, "minute": 33}
